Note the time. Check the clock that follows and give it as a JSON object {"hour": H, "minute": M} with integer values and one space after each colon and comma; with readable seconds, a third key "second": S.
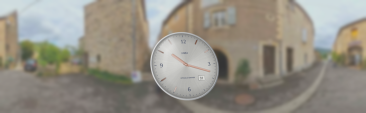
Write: {"hour": 10, "minute": 18}
